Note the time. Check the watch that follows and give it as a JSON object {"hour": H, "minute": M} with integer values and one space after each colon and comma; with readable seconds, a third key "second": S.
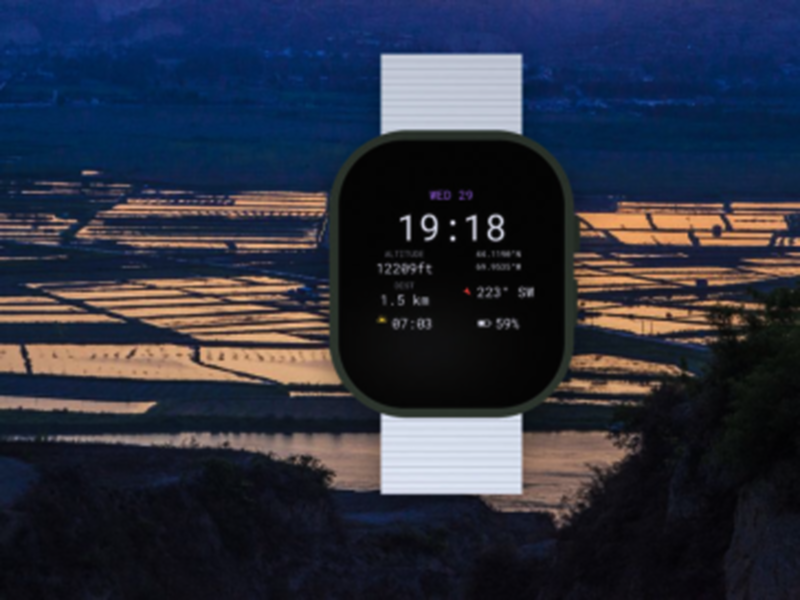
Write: {"hour": 19, "minute": 18}
